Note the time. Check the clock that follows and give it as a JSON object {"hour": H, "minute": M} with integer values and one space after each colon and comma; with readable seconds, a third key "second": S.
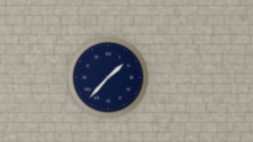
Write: {"hour": 1, "minute": 37}
